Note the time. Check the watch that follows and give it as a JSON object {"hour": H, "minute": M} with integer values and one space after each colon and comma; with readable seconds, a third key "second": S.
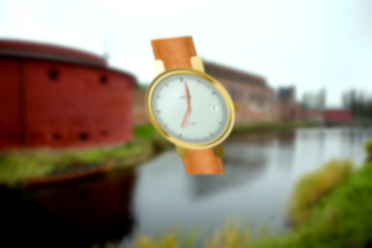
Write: {"hour": 7, "minute": 1}
